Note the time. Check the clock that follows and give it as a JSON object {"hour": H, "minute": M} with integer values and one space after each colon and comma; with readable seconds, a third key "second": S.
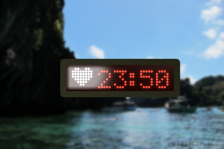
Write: {"hour": 23, "minute": 50}
